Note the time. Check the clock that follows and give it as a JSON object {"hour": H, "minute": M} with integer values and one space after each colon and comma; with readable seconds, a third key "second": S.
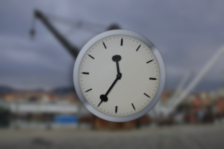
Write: {"hour": 11, "minute": 35}
